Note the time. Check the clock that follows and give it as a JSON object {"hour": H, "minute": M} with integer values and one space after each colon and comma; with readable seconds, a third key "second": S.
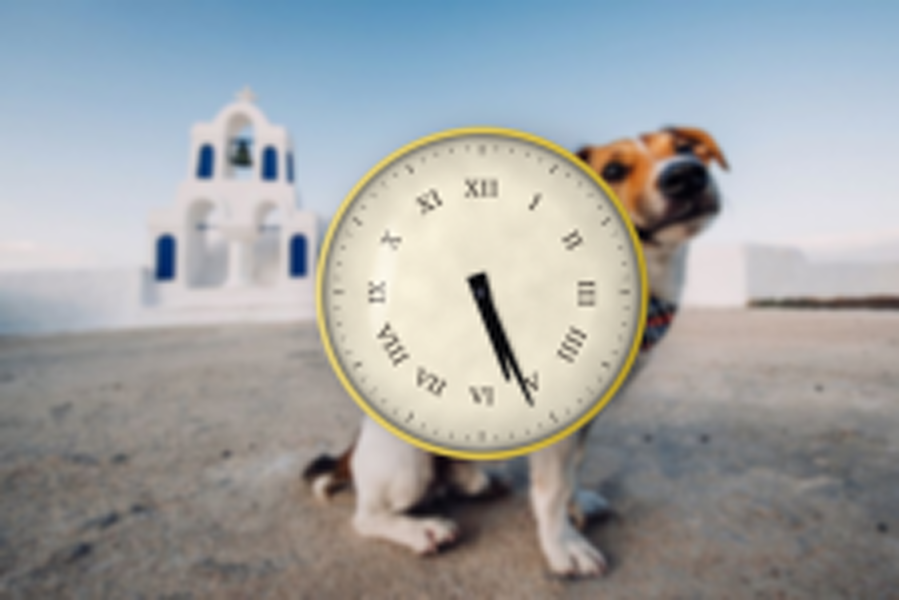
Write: {"hour": 5, "minute": 26}
